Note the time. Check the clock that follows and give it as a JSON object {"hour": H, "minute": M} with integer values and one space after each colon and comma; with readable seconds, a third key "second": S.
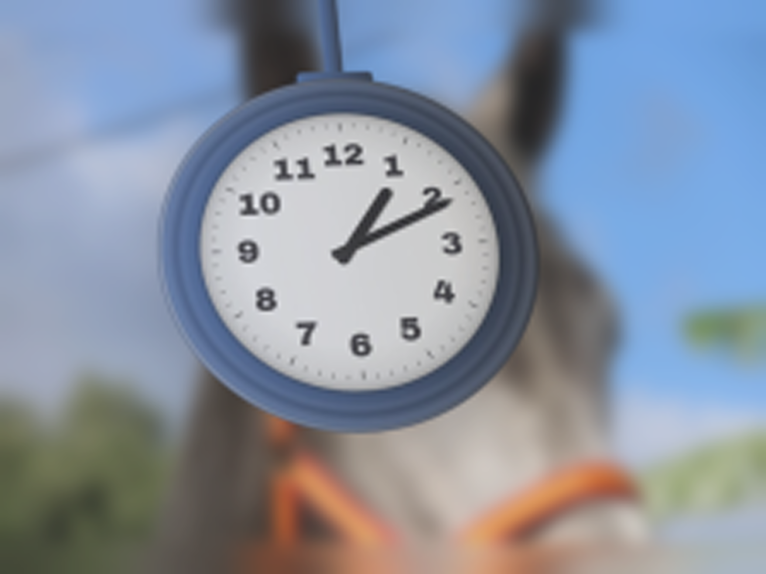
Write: {"hour": 1, "minute": 11}
